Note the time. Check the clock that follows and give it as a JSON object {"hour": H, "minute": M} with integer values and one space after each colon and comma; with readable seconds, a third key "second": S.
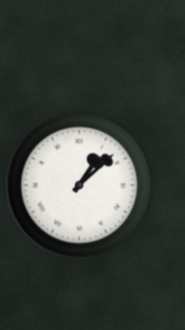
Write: {"hour": 1, "minute": 8}
